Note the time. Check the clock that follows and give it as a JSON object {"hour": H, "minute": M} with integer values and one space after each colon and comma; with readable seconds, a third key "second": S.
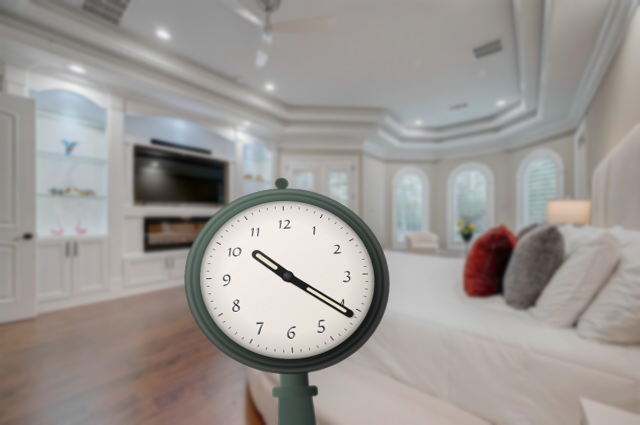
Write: {"hour": 10, "minute": 21}
